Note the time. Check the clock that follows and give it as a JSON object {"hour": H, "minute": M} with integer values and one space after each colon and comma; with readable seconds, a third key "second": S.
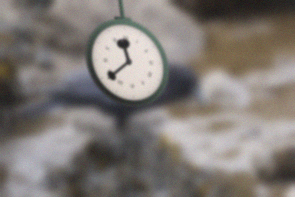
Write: {"hour": 11, "minute": 39}
